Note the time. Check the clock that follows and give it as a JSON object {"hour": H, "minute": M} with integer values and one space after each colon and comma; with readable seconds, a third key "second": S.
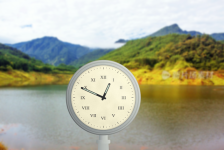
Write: {"hour": 12, "minute": 49}
